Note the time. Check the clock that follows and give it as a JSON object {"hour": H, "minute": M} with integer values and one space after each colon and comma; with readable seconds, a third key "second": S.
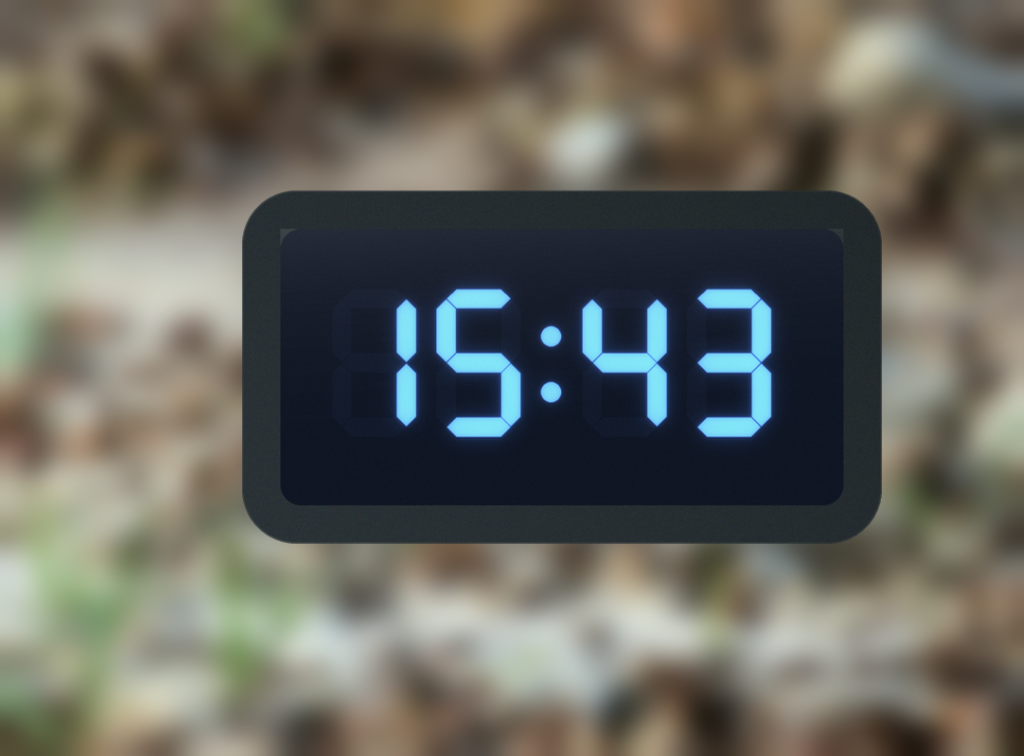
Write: {"hour": 15, "minute": 43}
